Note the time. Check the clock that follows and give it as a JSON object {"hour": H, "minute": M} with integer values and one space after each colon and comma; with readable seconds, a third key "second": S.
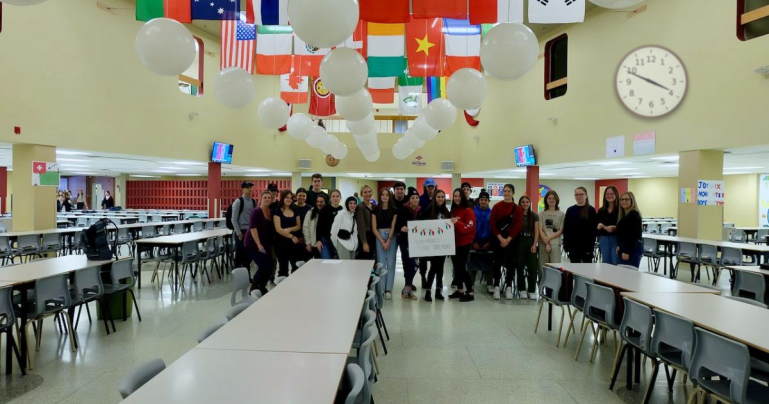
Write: {"hour": 3, "minute": 49}
